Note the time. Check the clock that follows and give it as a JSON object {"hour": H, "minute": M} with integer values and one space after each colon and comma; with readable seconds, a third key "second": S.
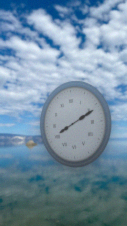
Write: {"hour": 8, "minute": 11}
